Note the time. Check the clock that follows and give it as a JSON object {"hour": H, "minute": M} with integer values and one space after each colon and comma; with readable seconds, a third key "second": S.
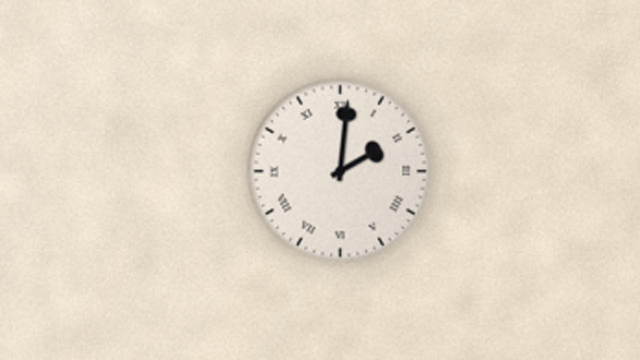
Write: {"hour": 2, "minute": 1}
